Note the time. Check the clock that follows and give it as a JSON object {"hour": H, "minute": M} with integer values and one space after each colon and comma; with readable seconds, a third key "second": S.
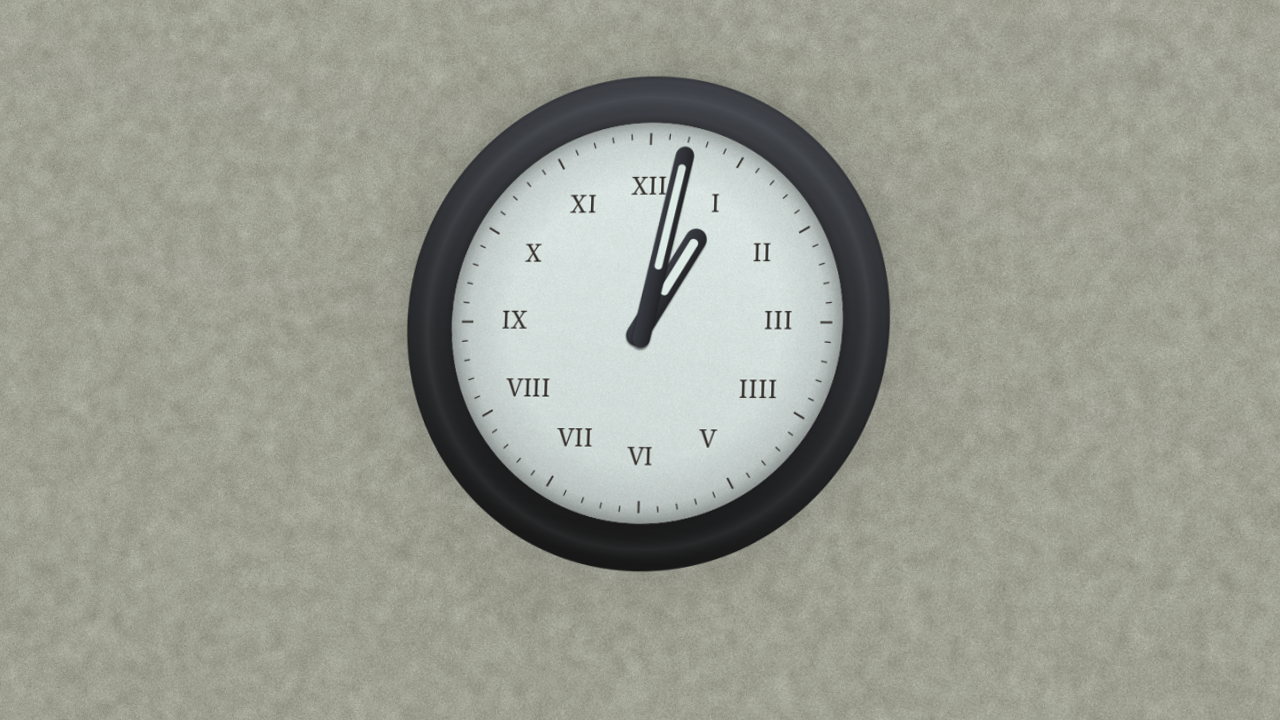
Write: {"hour": 1, "minute": 2}
